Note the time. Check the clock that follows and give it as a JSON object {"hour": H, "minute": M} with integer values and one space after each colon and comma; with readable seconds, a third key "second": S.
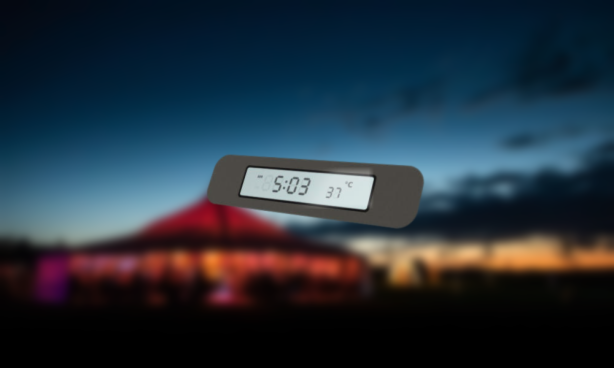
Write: {"hour": 5, "minute": 3}
